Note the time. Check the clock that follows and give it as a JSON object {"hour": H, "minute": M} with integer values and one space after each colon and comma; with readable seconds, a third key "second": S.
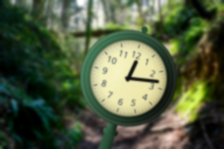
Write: {"hour": 12, "minute": 13}
